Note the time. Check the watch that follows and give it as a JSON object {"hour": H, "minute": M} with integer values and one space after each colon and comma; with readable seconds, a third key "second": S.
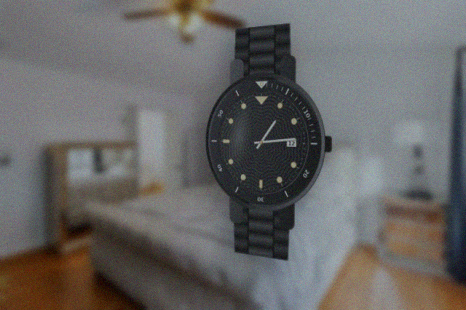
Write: {"hour": 1, "minute": 14}
